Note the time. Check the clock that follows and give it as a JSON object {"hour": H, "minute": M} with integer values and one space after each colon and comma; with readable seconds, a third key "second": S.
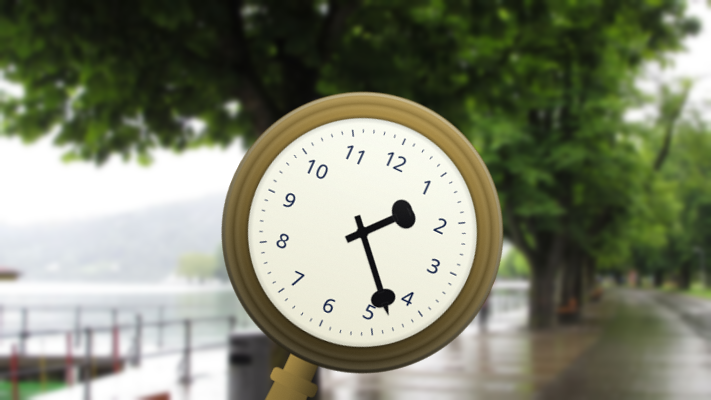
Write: {"hour": 1, "minute": 23}
